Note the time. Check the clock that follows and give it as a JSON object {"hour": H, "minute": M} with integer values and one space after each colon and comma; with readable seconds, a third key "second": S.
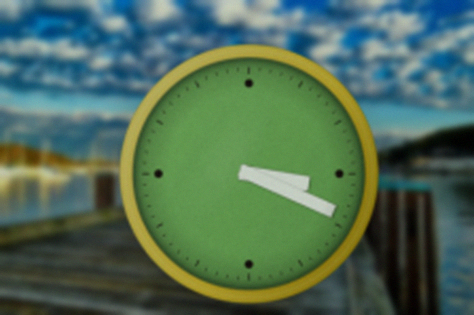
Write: {"hour": 3, "minute": 19}
